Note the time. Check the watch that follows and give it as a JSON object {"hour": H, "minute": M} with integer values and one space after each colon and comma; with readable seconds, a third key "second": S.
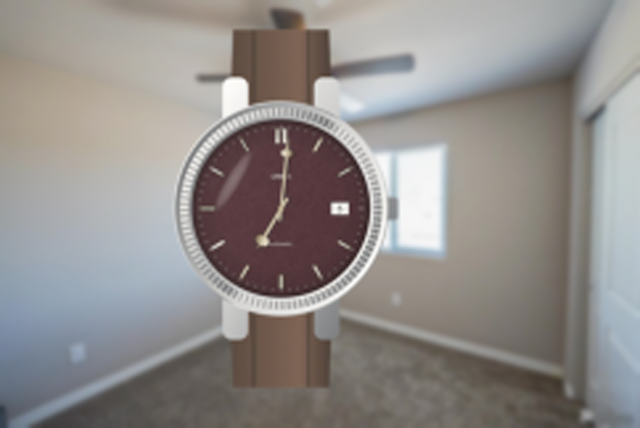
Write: {"hour": 7, "minute": 1}
